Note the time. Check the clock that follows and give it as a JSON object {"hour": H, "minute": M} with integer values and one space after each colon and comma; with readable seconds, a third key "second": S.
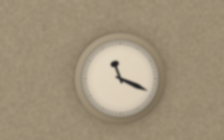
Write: {"hour": 11, "minute": 19}
